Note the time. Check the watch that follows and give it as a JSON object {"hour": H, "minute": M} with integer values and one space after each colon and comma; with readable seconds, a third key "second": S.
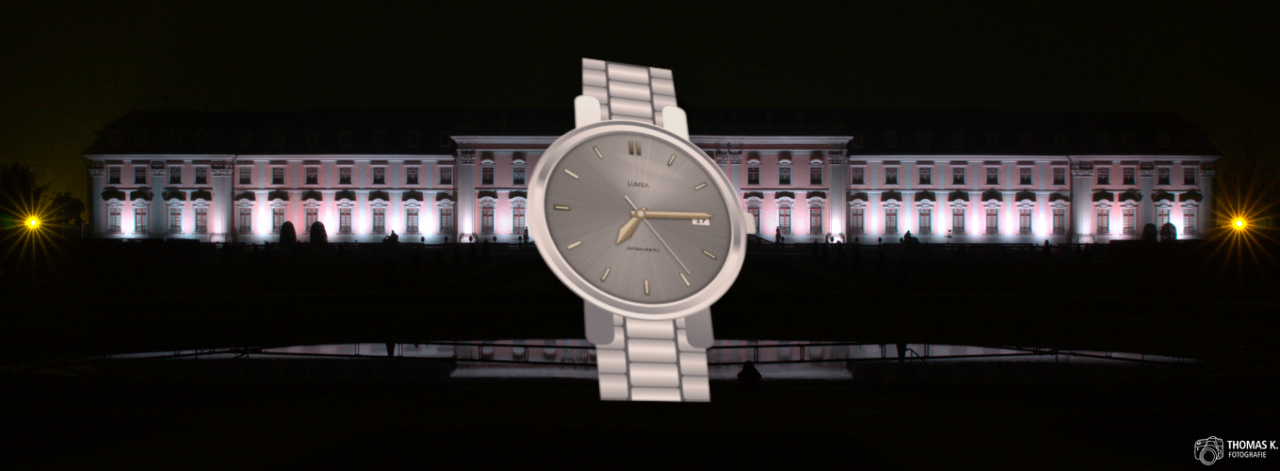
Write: {"hour": 7, "minute": 14, "second": 24}
